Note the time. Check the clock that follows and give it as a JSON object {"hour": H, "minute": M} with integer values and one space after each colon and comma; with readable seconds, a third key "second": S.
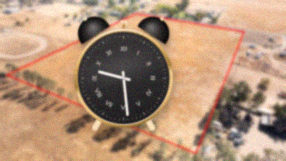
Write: {"hour": 9, "minute": 29}
